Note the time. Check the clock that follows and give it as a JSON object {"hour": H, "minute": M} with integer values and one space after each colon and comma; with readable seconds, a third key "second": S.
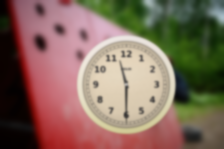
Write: {"hour": 11, "minute": 30}
